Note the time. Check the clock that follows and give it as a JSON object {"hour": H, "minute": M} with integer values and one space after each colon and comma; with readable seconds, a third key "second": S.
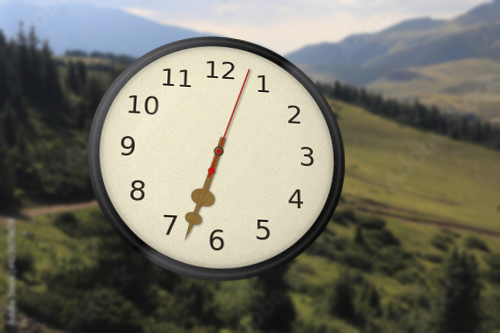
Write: {"hour": 6, "minute": 33, "second": 3}
